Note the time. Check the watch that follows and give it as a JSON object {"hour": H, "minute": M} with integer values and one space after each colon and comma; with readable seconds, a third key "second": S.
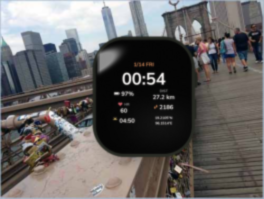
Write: {"hour": 0, "minute": 54}
